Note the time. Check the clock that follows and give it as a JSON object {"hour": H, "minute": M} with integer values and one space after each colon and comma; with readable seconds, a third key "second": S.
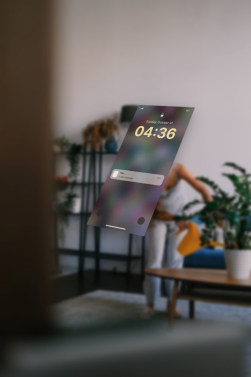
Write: {"hour": 4, "minute": 36}
